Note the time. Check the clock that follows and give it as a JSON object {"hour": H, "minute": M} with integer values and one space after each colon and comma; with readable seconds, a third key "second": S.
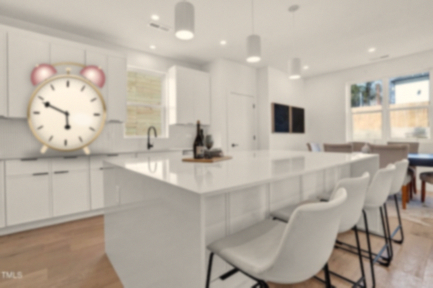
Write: {"hour": 5, "minute": 49}
